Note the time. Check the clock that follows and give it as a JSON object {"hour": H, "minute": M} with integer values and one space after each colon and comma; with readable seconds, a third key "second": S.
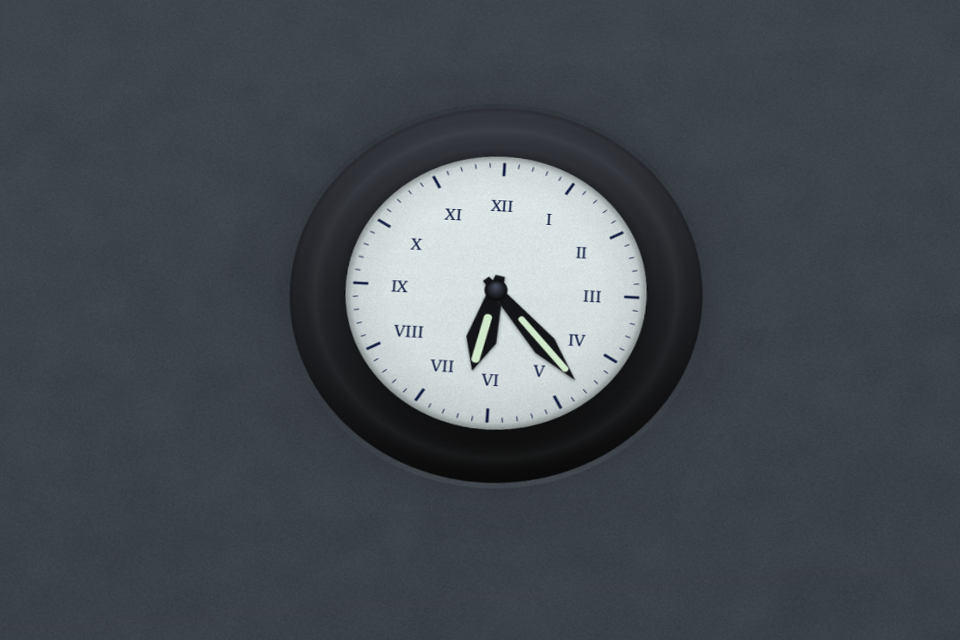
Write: {"hour": 6, "minute": 23}
